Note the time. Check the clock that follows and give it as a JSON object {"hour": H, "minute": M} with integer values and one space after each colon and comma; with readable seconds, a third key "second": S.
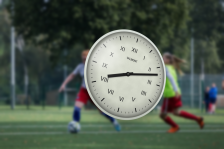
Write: {"hour": 8, "minute": 12}
